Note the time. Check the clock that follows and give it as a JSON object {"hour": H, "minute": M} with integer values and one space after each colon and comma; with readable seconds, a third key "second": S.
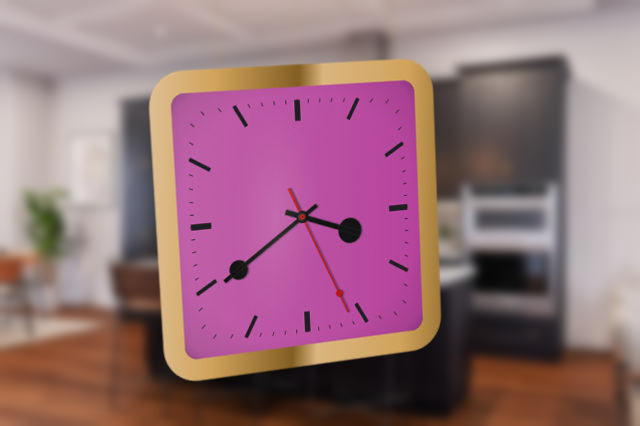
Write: {"hour": 3, "minute": 39, "second": 26}
